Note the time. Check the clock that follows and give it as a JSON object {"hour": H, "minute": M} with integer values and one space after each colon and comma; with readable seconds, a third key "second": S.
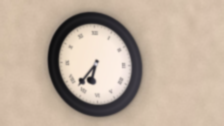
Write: {"hour": 6, "minute": 37}
